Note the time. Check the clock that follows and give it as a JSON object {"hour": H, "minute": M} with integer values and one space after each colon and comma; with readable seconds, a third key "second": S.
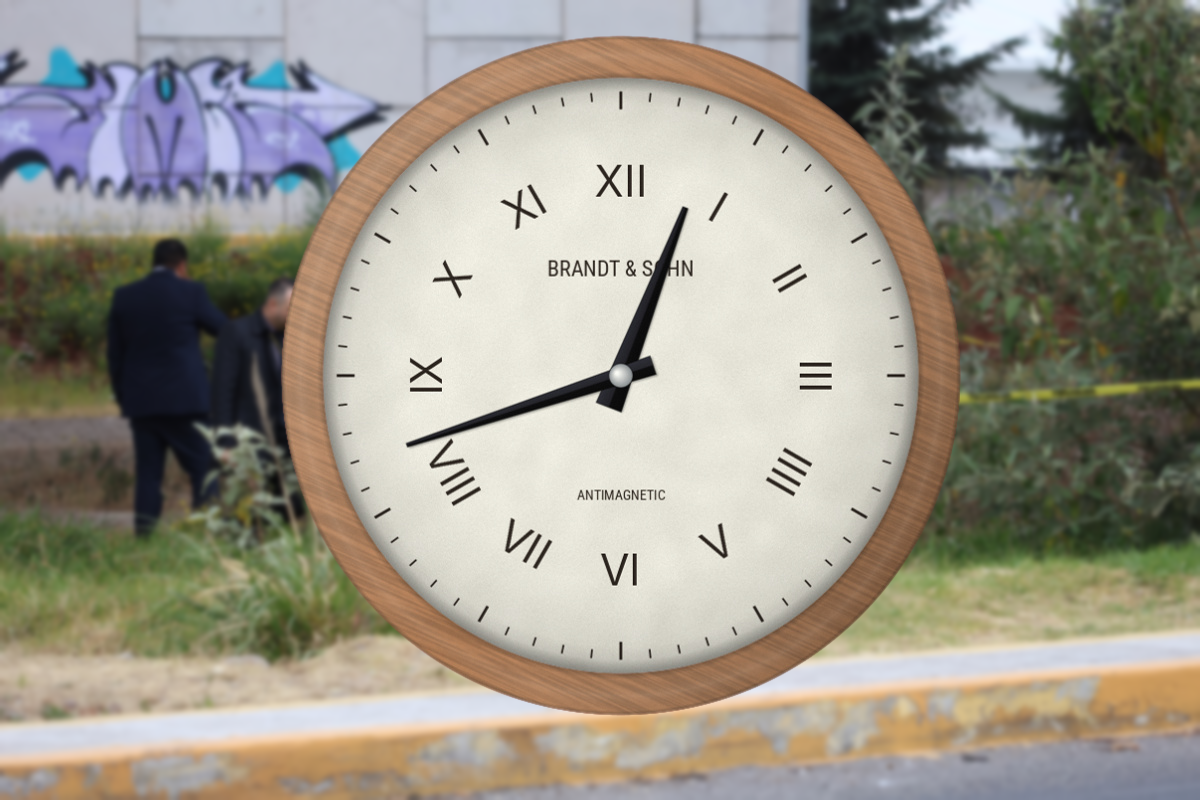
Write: {"hour": 12, "minute": 42}
